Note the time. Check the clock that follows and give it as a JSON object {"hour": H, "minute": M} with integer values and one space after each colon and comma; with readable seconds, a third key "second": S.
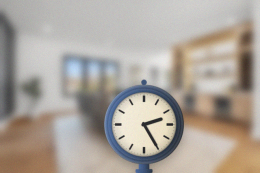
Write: {"hour": 2, "minute": 25}
